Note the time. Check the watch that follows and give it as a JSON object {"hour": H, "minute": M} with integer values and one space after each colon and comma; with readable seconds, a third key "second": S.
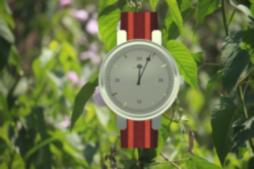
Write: {"hour": 12, "minute": 4}
